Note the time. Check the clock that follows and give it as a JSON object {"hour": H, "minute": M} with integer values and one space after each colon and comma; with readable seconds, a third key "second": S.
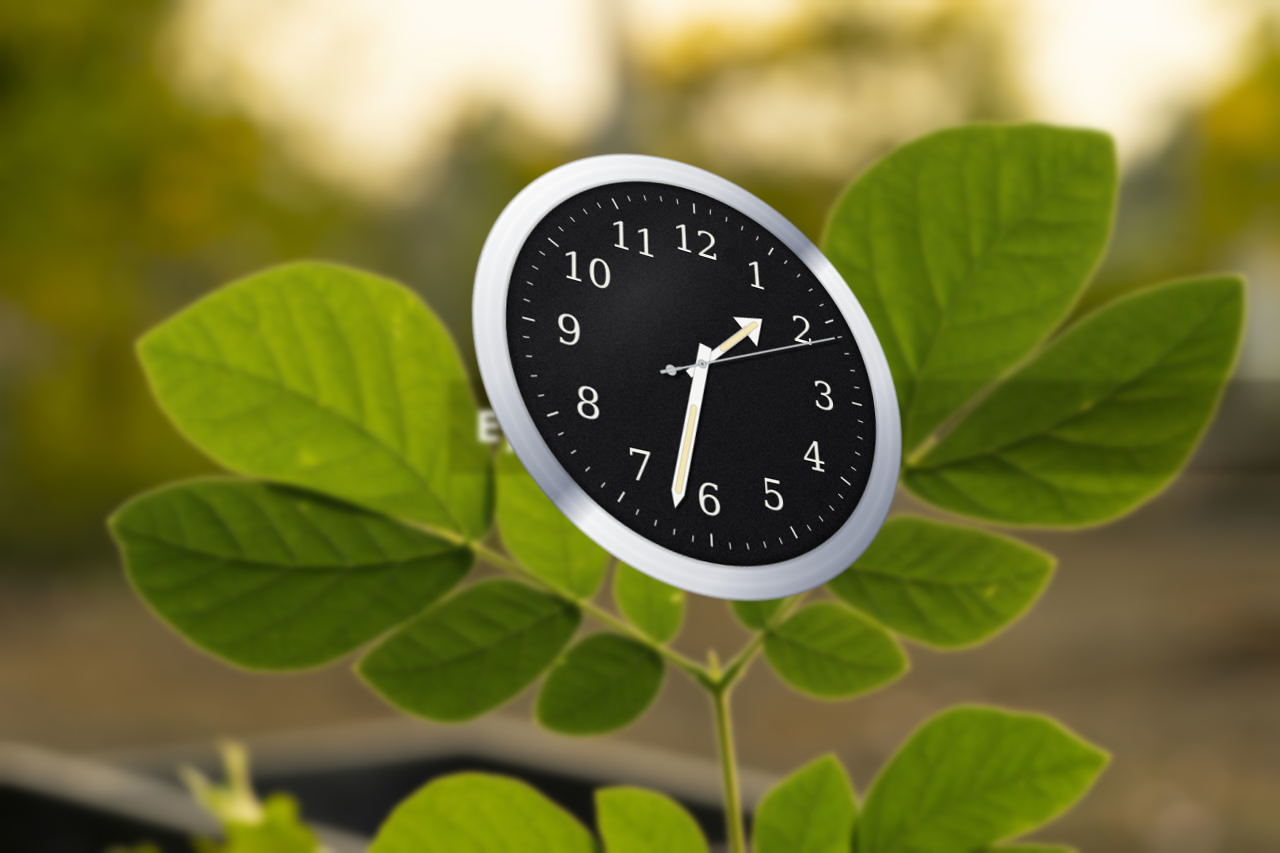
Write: {"hour": 1, "minute": 32, "second": 11}
